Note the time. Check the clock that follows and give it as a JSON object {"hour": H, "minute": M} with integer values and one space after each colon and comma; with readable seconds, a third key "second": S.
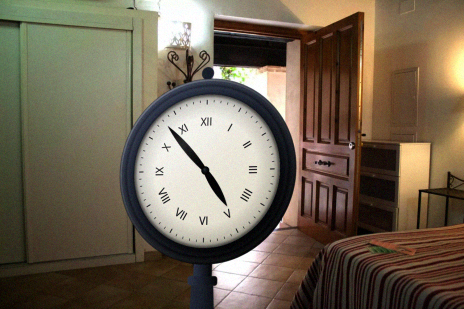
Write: {"hour": 4, "minute": 53}
